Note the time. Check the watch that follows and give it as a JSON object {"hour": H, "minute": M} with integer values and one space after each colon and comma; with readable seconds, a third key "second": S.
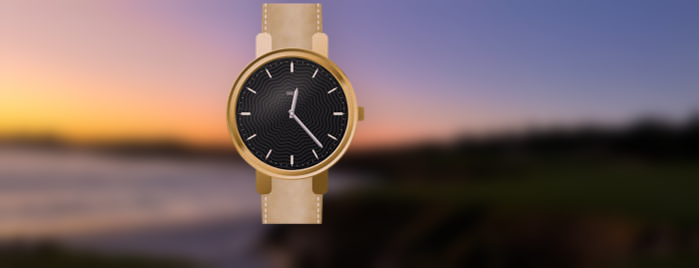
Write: {"hour": 12, "minute": 23}
